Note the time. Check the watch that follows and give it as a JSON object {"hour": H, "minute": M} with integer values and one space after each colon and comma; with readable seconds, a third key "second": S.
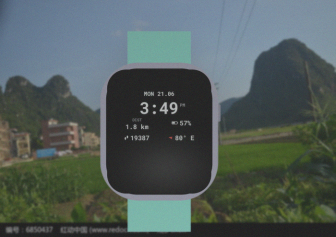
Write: {"hour": 3, "minute": 49}
